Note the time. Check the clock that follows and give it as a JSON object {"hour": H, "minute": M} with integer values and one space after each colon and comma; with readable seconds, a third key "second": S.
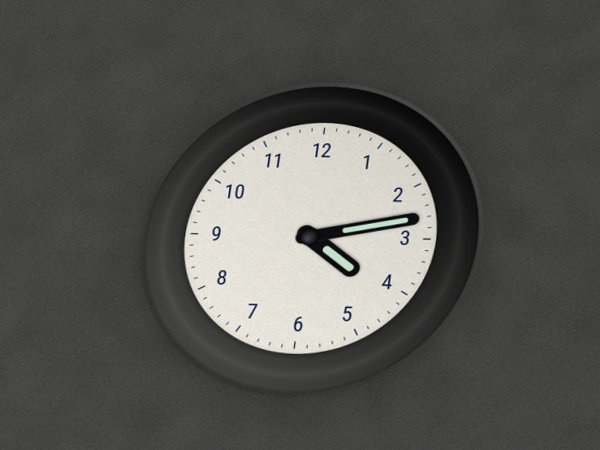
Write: {"hour": 4, "minute": 13}
